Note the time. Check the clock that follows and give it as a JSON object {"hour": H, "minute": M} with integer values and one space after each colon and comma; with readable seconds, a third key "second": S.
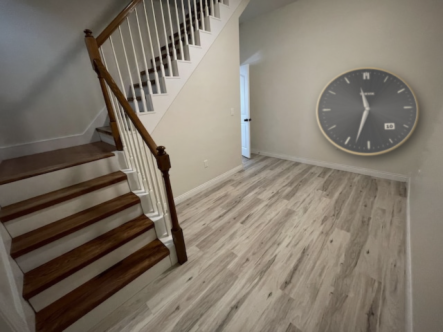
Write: {"hour": 11, "minute": 33}
